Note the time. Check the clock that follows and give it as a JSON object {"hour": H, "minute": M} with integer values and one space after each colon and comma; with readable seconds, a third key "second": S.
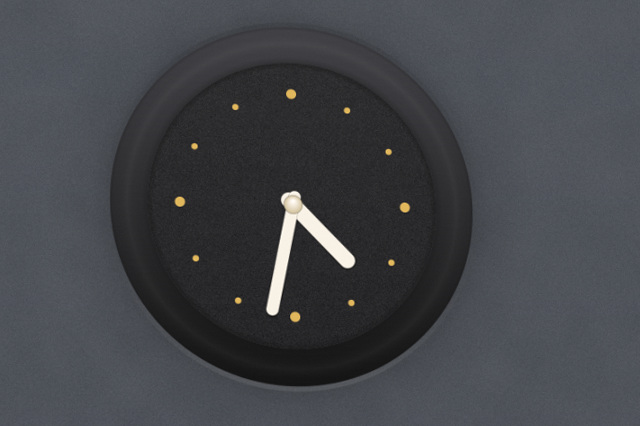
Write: {"hour": 4, "minute": 32}
